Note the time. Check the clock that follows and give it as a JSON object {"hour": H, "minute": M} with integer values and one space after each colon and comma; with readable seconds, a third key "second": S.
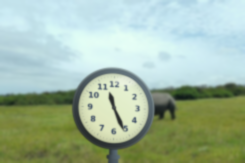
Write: {"hour": 11, "minute": 26}
